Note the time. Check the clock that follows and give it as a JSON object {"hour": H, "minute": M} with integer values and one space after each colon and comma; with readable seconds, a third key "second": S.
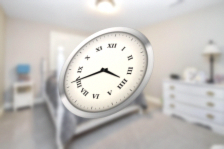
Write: {"hour": 3, "minute": 41}
